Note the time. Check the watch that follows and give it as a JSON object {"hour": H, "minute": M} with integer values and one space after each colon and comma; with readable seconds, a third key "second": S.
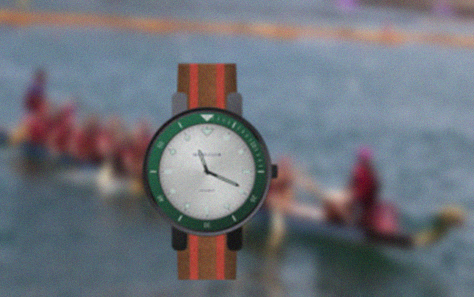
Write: {"hour": 11, "minute": 19}
